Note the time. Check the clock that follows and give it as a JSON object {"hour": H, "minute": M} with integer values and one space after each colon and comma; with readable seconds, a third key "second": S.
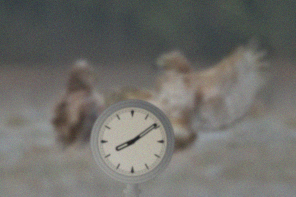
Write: {"hour": 8, "minute": 9}
